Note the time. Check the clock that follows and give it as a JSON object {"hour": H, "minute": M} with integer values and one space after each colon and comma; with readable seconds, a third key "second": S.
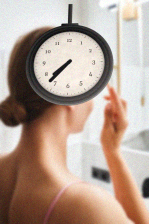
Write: {"hour": 7, "minute": 37}
